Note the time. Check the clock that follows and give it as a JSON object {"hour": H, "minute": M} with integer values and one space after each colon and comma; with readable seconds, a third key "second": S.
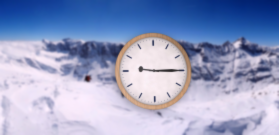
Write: {"hour": 9, "minute": 15}
